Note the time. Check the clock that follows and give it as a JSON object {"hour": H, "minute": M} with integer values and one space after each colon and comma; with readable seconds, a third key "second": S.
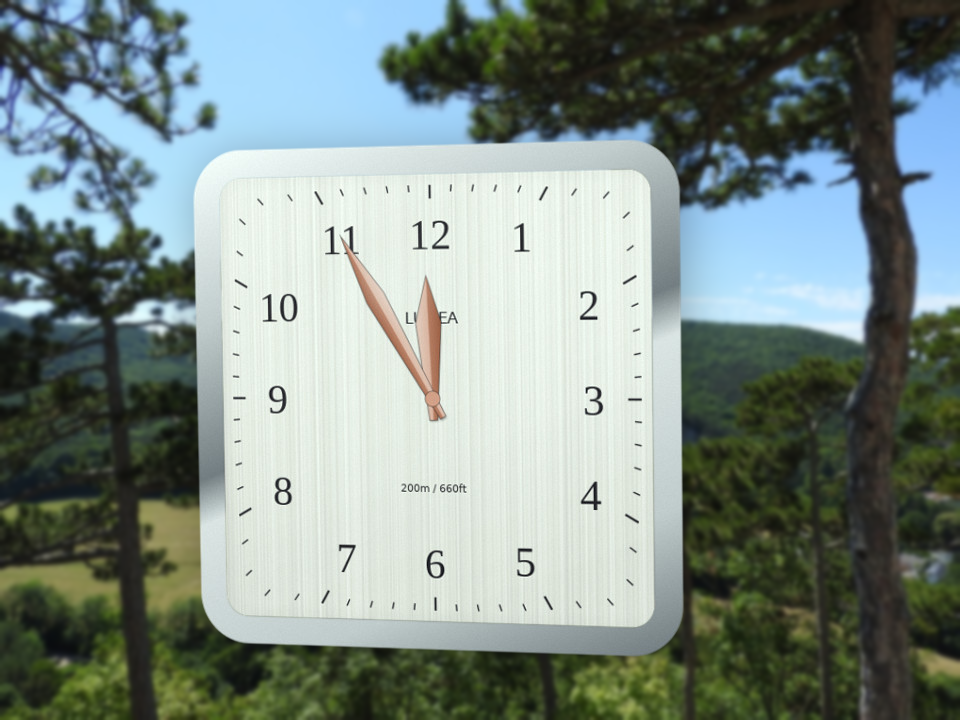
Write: {"hour": 11, "minute": 55}
